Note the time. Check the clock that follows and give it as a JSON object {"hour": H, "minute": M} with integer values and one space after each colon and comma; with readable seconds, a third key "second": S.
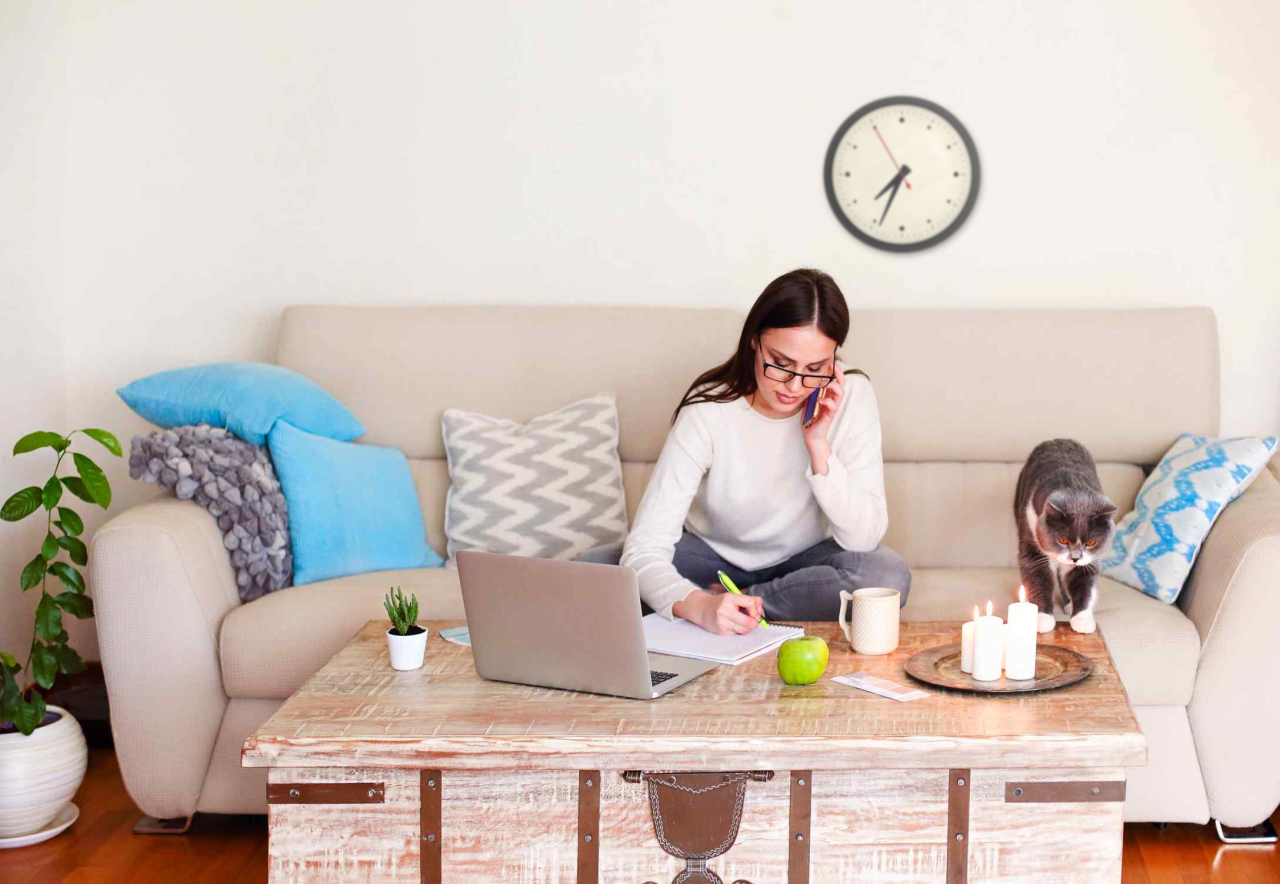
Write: {"hour": 7, "minute": 33, "second": 55}
